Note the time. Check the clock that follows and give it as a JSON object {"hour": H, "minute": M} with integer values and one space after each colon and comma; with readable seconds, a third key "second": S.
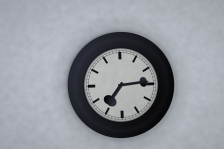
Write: {"hour": 7, "minute": 14}
